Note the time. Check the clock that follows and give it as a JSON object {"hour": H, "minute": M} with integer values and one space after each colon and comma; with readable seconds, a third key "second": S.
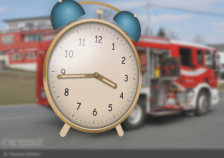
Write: {"hour": 3, "minute": 44}
